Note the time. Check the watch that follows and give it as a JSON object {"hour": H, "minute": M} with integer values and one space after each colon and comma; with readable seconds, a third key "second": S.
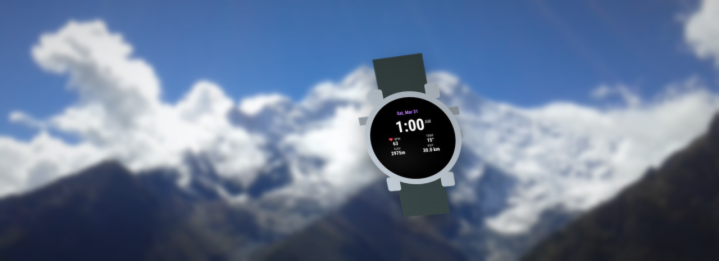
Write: {"hour": 1, "minute": 0}
